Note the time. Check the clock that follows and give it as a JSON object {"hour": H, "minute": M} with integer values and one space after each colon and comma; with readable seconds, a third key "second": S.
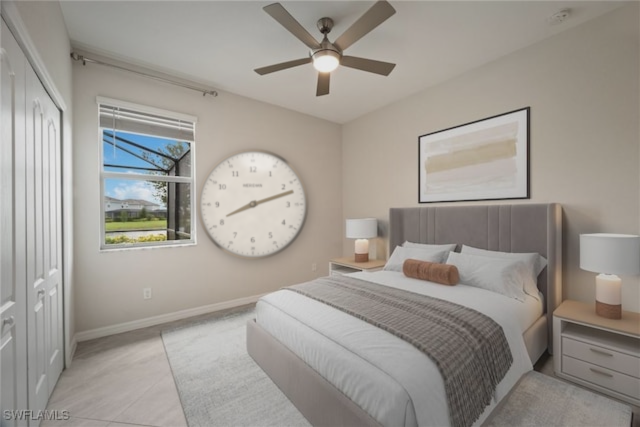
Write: {"hour": 8, "minute": 12}
